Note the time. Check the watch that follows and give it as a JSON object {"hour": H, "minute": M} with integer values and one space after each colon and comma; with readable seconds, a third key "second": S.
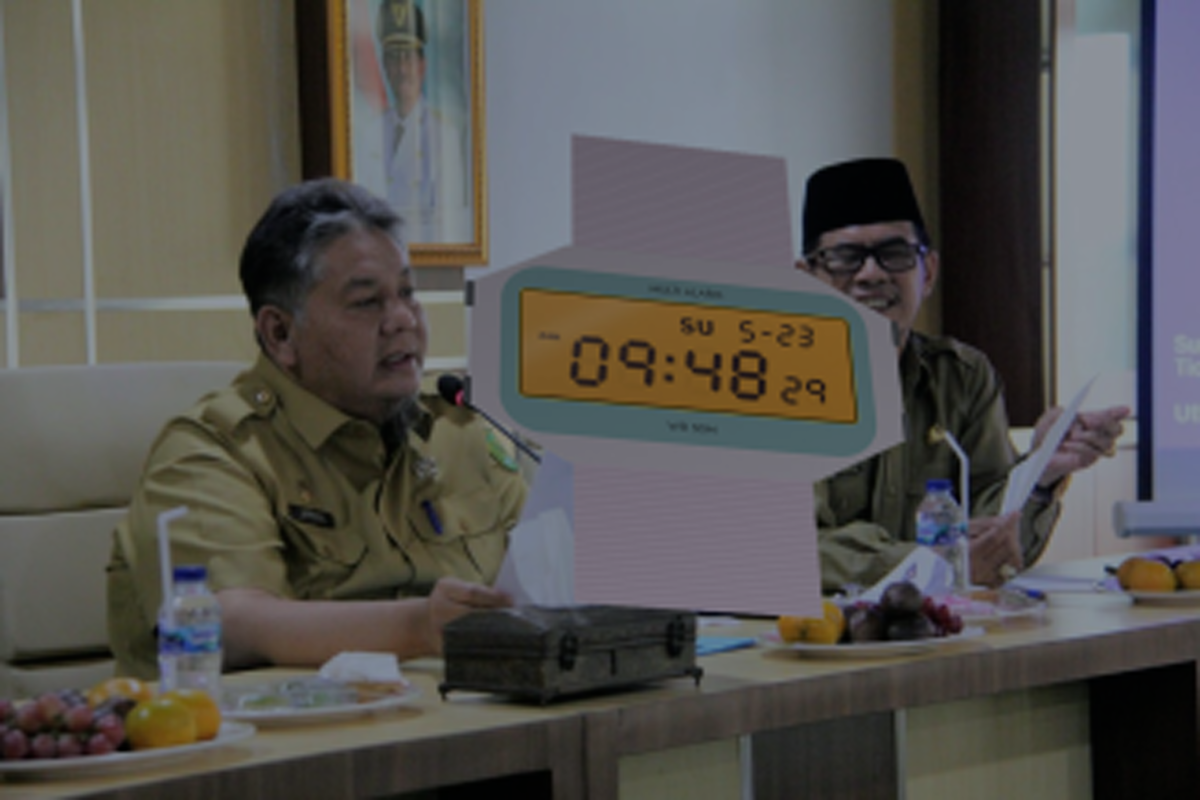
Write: {"hour": 9, "minute": 48, "second": 29}
